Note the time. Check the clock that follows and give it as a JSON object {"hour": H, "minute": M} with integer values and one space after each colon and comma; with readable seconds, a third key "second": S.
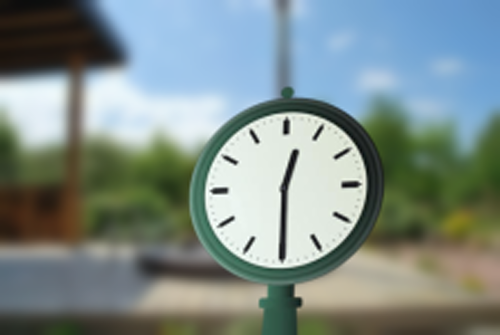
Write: {"hour": 12, "minute": 30}
